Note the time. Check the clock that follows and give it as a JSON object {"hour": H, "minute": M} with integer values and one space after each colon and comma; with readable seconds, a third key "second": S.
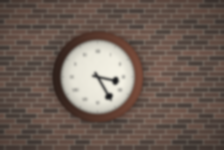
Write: {"hour": 3, "minute": 25}
